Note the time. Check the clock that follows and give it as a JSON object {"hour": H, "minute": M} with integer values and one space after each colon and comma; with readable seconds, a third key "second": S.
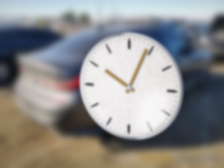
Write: {"hour": 10, "minute": 4}
